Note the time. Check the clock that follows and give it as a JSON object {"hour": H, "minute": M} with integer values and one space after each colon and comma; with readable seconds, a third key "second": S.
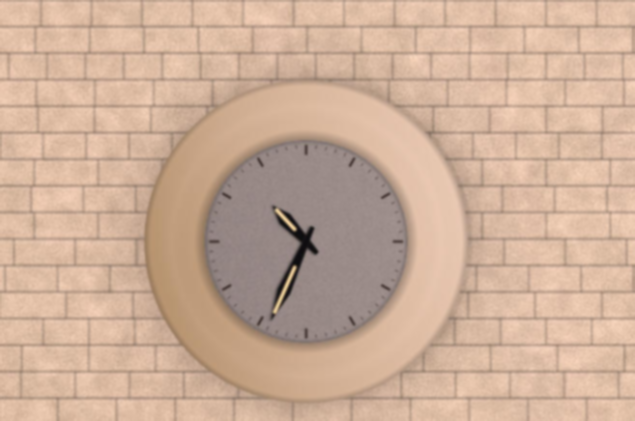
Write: {"hour": 10, "minute": 34}
